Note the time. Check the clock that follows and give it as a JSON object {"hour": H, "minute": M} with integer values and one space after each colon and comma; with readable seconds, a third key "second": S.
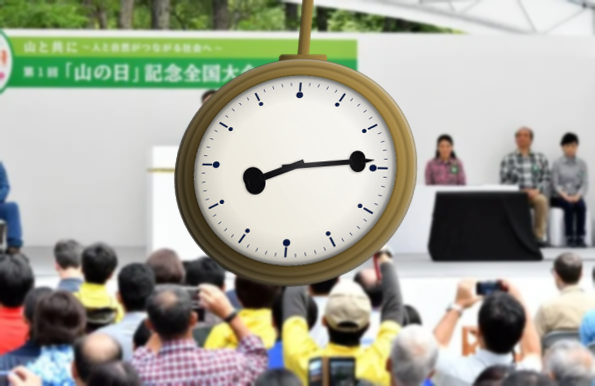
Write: {"hour": 8, "minute": 14}
